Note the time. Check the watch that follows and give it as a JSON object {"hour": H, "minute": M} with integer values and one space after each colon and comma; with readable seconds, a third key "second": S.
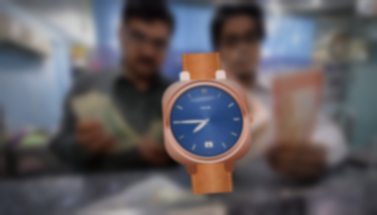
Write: {"hour": 7, "minute": 45}
